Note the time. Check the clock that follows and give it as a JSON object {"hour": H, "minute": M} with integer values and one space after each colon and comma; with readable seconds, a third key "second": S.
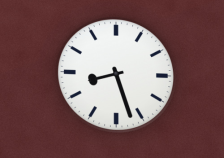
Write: {"hour": 8, "minute": 27}
